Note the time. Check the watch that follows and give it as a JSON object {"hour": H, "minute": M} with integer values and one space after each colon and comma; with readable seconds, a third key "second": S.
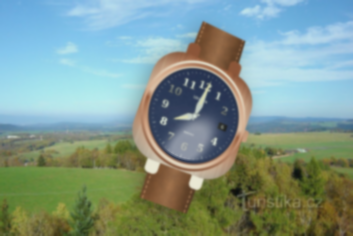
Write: {"hour": 8, "minute": 1}
